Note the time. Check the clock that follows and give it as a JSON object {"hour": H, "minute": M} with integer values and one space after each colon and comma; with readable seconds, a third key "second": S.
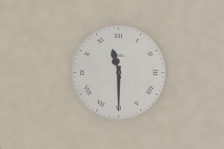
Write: {"hour": 11, "minute": 30}
